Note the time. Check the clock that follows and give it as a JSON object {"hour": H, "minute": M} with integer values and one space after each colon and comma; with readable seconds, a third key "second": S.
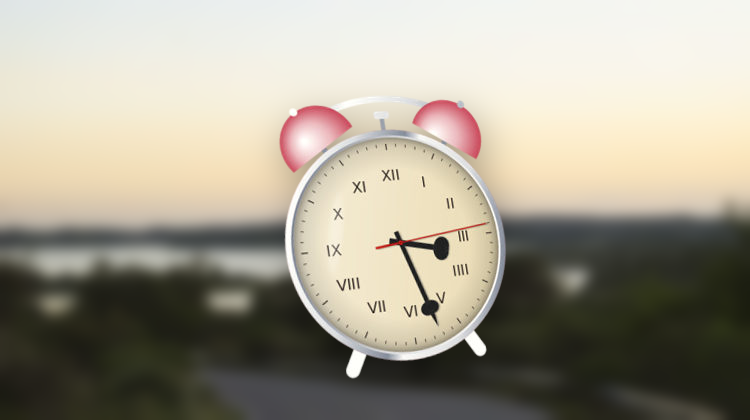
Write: {"hour": 3, "minute": 27, "second": 14}
